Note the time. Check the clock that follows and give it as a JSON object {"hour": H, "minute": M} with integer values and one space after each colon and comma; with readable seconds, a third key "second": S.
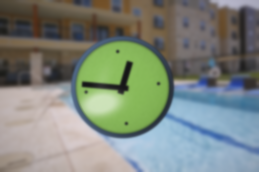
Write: {"hour": 12, "minute": 47}
